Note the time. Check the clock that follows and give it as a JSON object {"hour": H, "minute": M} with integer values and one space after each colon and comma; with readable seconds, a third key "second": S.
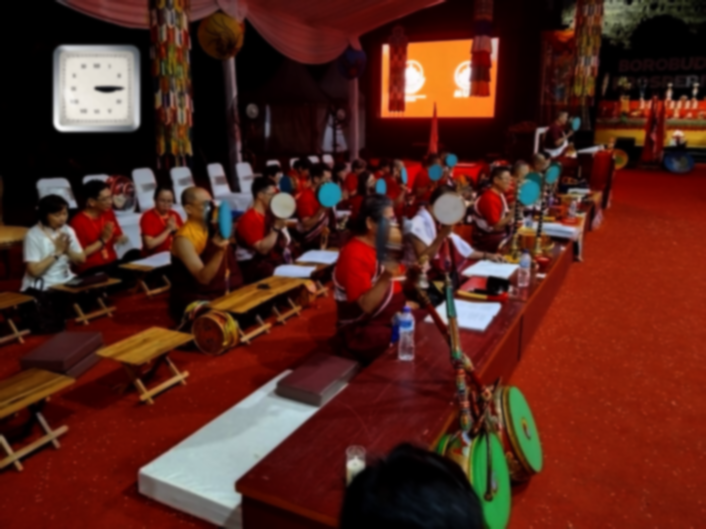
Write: {"hour": 3, "minute": 15}
